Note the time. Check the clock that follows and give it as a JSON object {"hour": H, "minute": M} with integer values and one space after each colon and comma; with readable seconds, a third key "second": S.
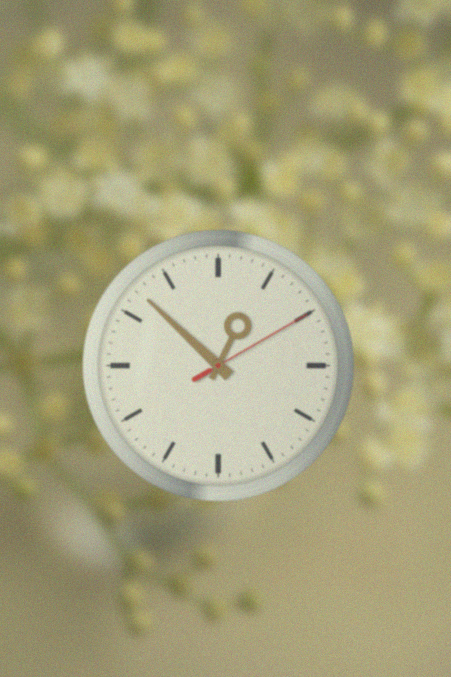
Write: {"hour": 12, "minute": 52, "second": 10}
